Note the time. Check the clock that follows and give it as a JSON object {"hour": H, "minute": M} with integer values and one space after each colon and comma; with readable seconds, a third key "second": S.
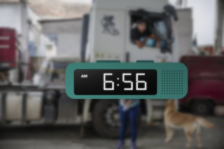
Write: {"hour": 6, "minute": 56}
